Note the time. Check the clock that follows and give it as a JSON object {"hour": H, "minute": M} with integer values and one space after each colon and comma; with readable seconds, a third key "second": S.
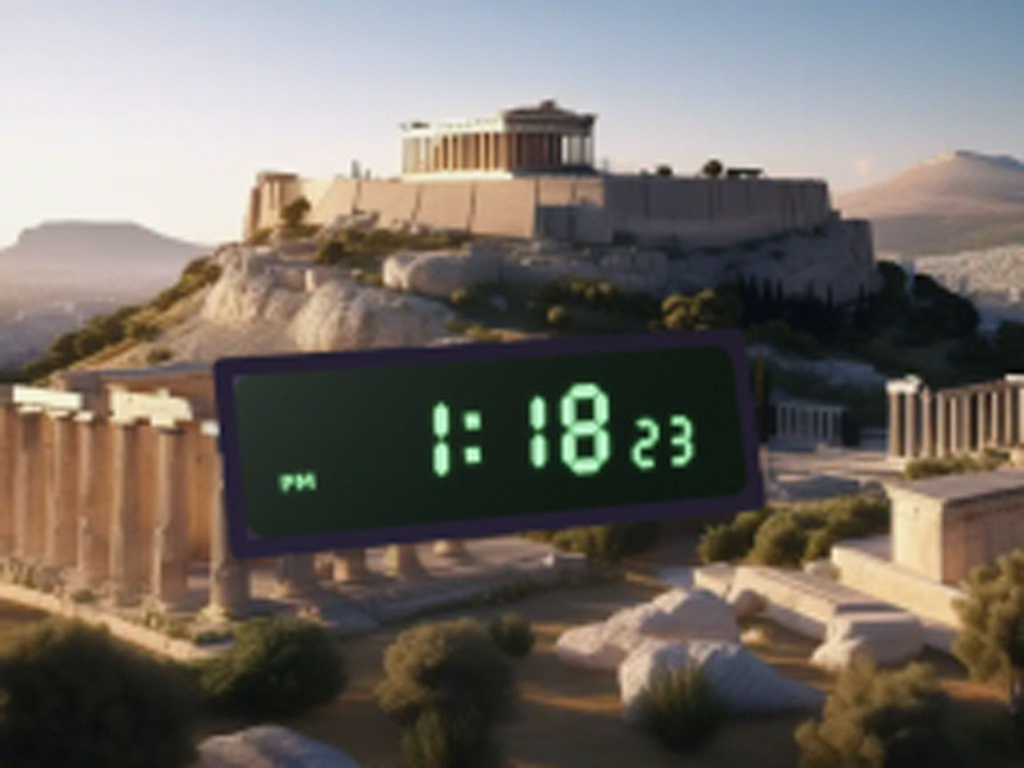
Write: {"hour": 1, "minute": 18, "second": 23}
